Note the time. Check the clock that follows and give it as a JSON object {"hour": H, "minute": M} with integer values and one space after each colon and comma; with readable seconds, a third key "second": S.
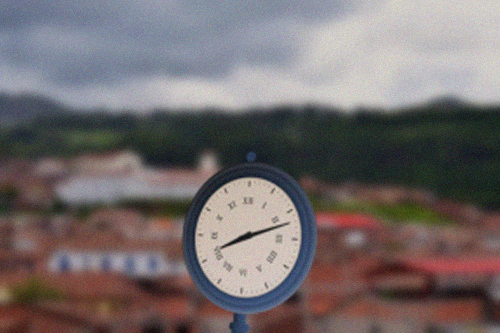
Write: {"hour": 8, "minute": 12}
